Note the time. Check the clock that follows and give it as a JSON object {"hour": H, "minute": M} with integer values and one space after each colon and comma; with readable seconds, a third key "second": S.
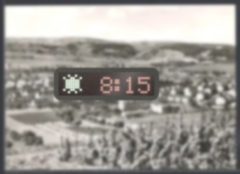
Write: {"hour": 8, "minute": 15}
